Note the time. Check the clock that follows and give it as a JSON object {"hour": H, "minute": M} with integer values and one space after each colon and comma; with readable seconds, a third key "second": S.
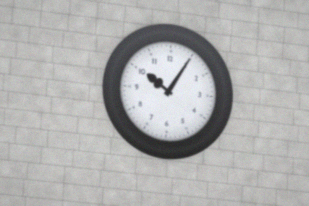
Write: {"hour": 10, "minute": 5}
